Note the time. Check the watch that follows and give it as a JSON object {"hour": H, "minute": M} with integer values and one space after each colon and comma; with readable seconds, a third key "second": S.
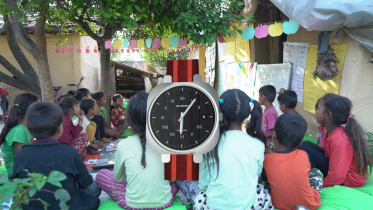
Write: {"hour": 6, "minute": 6}
